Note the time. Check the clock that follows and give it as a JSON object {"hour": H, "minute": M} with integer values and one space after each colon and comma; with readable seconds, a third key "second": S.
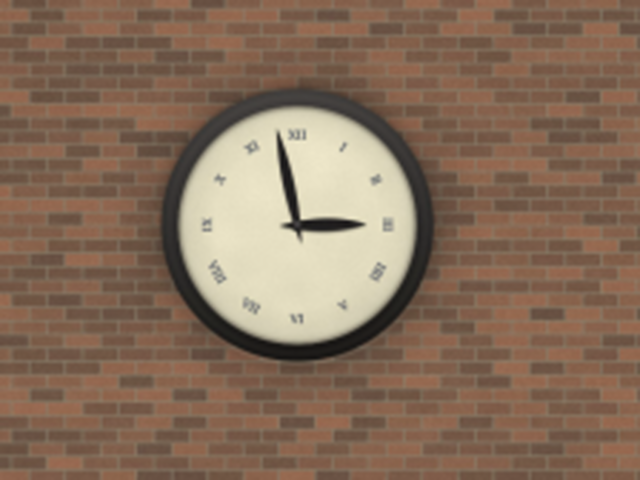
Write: {"hour": 2, "minute": 58}
